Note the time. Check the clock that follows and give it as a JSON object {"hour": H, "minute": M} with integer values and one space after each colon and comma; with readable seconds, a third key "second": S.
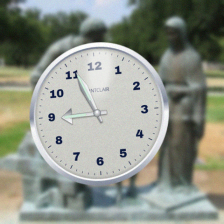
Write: {"hour": 8, "minute": 56}
